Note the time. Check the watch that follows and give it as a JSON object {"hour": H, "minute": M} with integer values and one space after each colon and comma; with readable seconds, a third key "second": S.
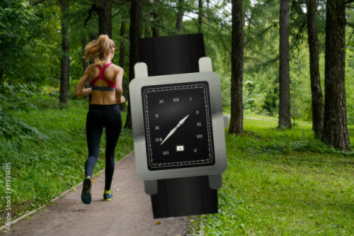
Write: {"hour": 1, "minute": 38}
